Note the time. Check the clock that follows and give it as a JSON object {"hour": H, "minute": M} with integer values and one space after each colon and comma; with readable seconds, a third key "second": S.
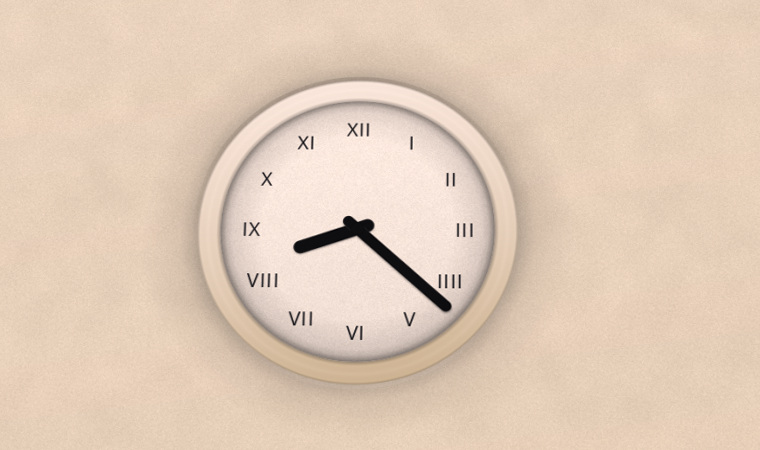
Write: {"hour": 8, "minute": 22}
